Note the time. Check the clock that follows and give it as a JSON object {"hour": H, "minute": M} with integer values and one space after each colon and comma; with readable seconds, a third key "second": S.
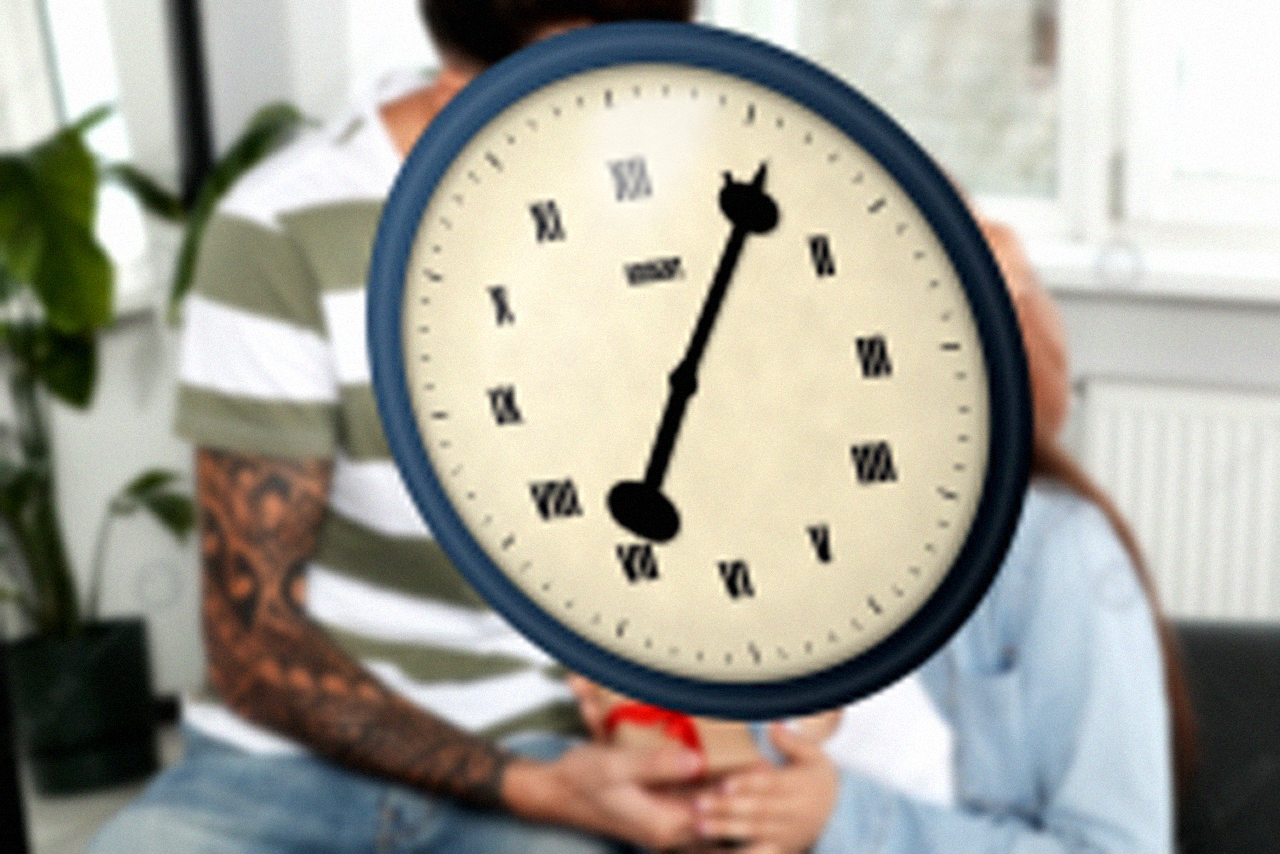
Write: {"hour": 7, "minute": 6}
